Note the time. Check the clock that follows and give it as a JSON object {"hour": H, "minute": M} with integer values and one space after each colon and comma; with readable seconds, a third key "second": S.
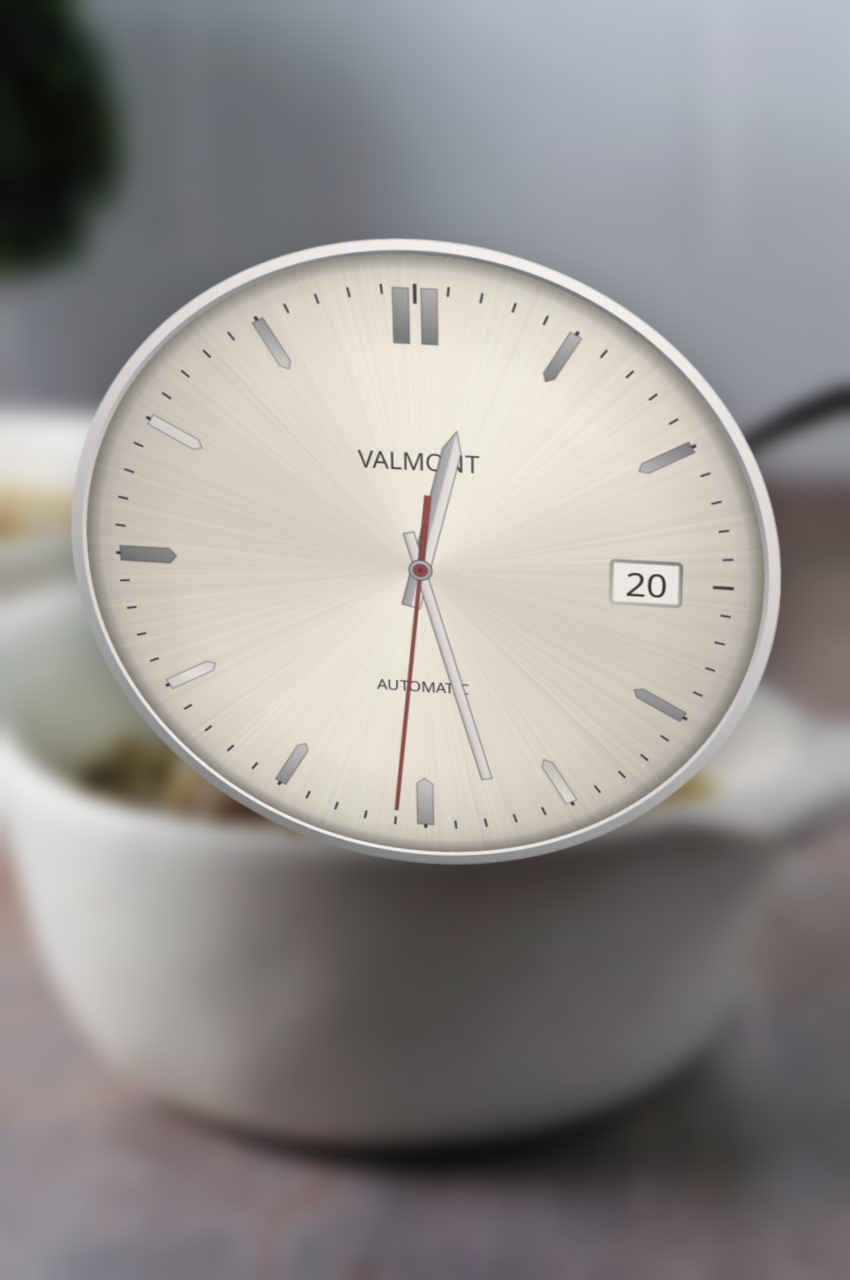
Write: {"hour": 12, "minute": 27, "second": 31}
